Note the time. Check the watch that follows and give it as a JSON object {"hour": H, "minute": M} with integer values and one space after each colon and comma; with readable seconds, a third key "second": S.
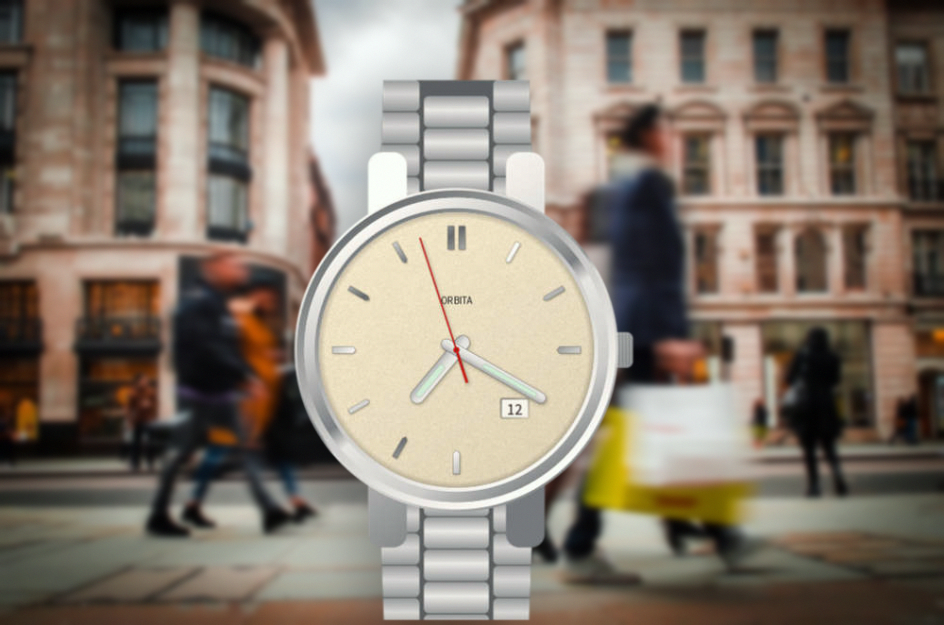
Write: {"hour": 7, "minute": 19, "second": 57}
